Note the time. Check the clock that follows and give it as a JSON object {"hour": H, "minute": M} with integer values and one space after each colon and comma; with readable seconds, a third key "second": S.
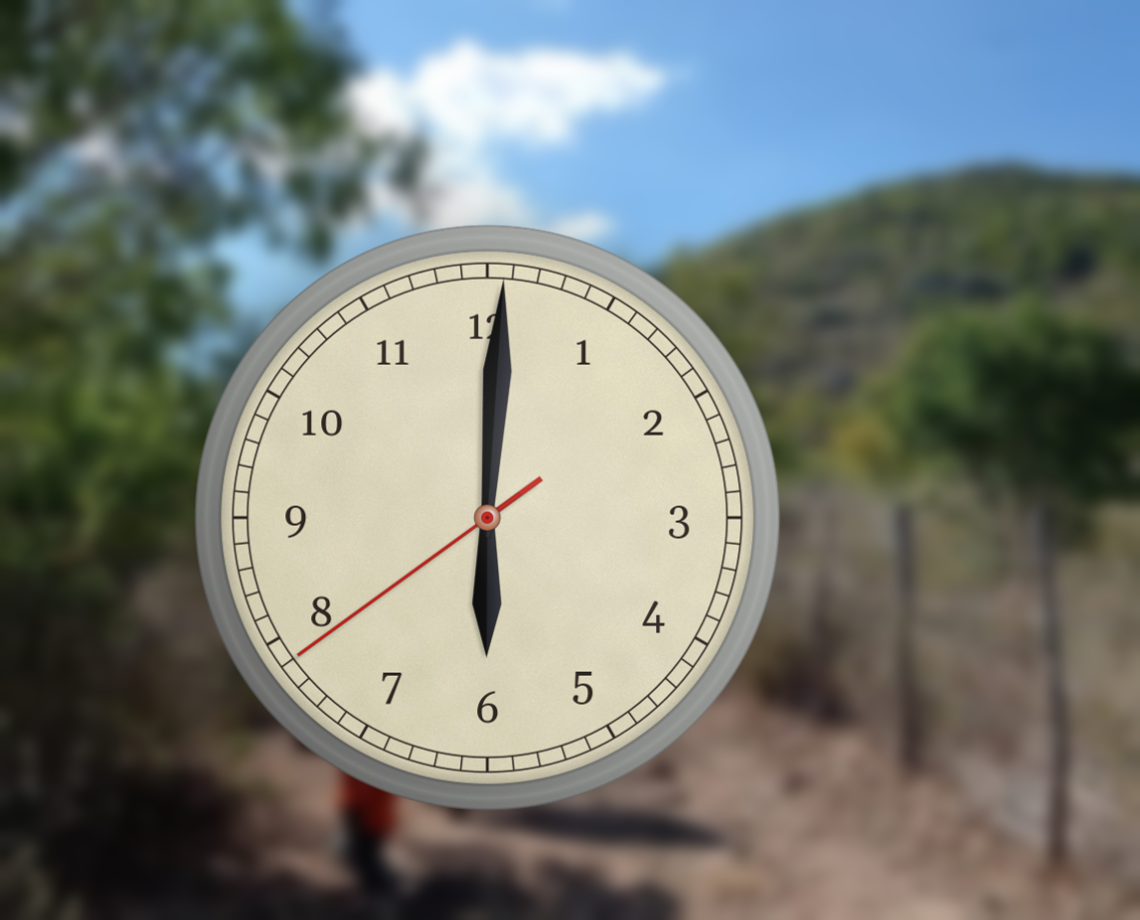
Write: {"hour": 6, "minute": 0, "second": 39}
